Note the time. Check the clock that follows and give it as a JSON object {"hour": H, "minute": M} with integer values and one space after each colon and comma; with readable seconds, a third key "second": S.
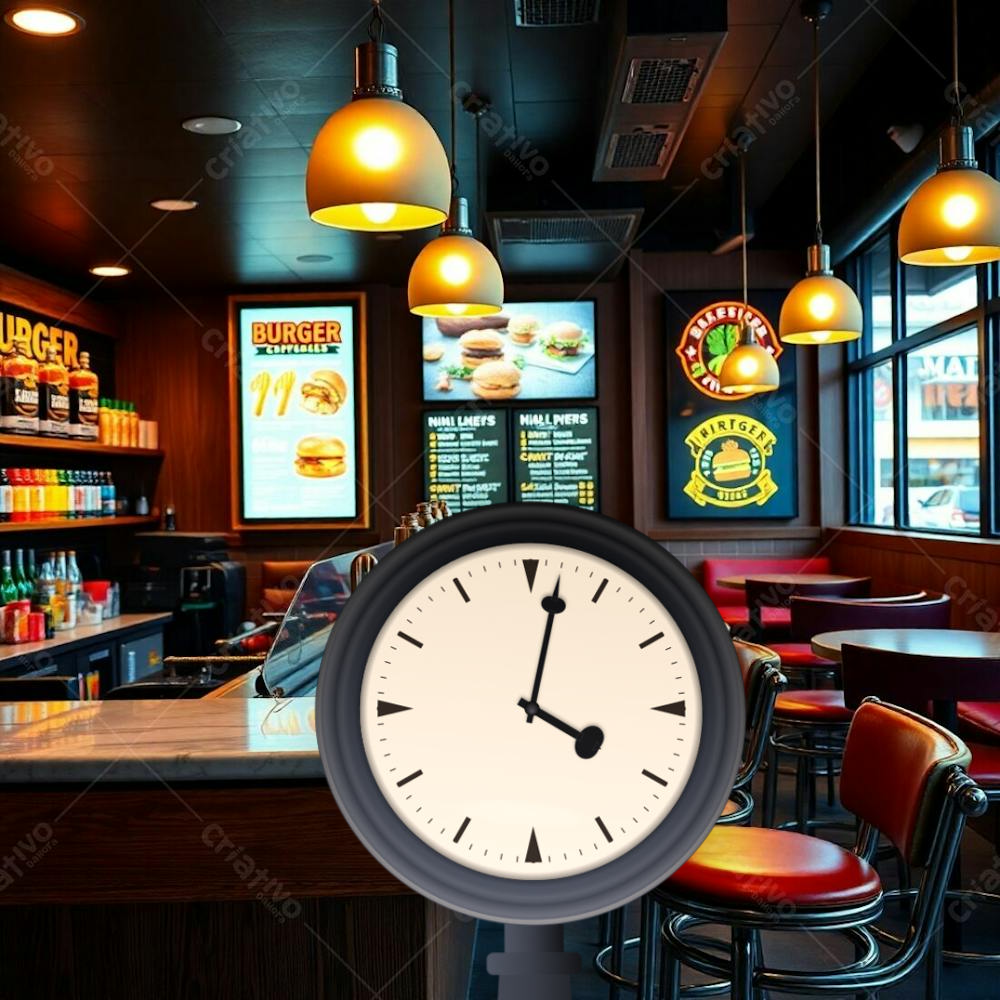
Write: {"hour": 4, "minute": 2}
